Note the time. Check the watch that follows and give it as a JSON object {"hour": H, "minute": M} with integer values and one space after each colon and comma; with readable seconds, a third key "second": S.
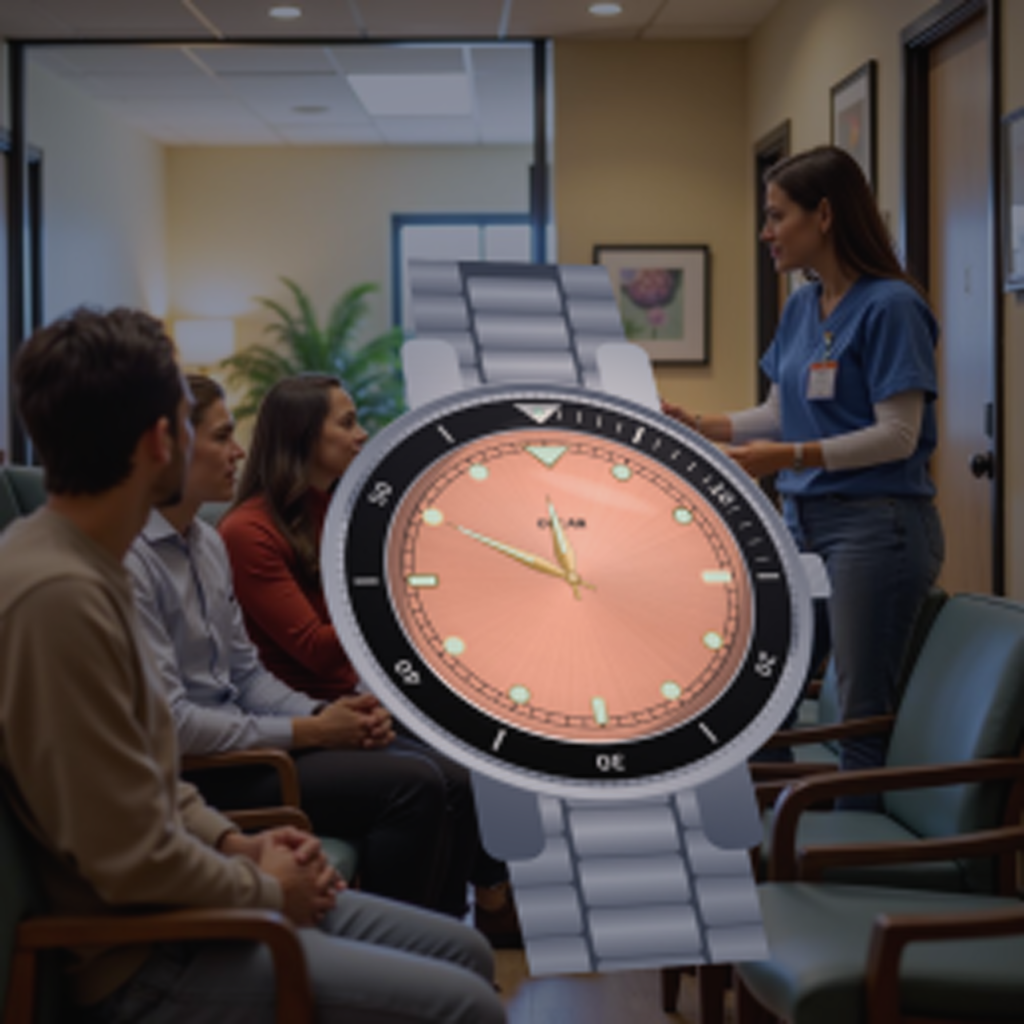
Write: {"hour": 11, "minute": 50}
